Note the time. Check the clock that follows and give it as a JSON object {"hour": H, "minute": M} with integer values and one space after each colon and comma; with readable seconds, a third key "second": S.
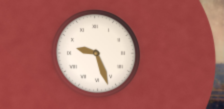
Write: {"hour": 9, "minute": 27}
